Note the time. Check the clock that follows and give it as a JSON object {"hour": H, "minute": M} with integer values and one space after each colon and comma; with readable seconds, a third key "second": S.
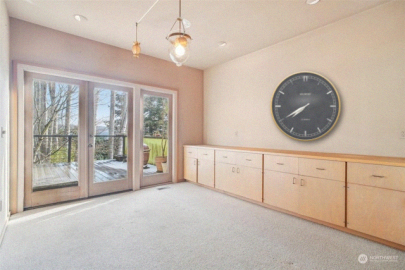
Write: {"hour": 7, "minute": 40}
